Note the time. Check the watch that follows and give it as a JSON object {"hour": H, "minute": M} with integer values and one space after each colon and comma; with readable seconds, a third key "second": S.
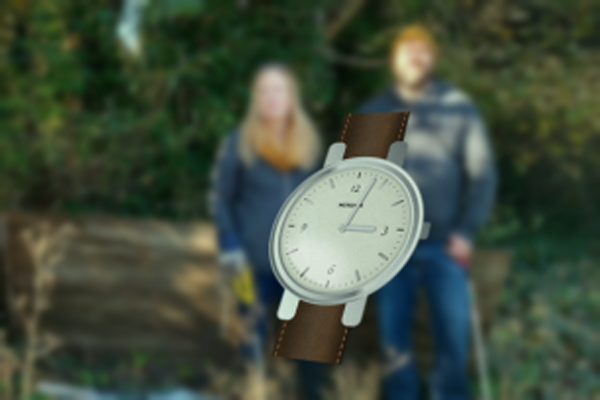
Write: {"hour": 3, "minute": 3}
